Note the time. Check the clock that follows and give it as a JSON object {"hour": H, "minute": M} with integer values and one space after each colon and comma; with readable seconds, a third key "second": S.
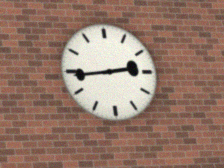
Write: {"hour": 2, "minute": 44}
